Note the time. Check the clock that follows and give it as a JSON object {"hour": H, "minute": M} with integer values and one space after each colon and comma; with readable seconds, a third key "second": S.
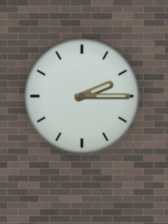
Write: {"hour": 2, "minute": 15}
